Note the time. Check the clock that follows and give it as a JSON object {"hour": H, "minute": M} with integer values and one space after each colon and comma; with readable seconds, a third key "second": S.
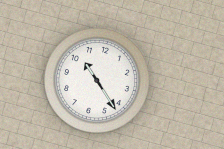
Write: {"hour": 10, "minute": 22}
